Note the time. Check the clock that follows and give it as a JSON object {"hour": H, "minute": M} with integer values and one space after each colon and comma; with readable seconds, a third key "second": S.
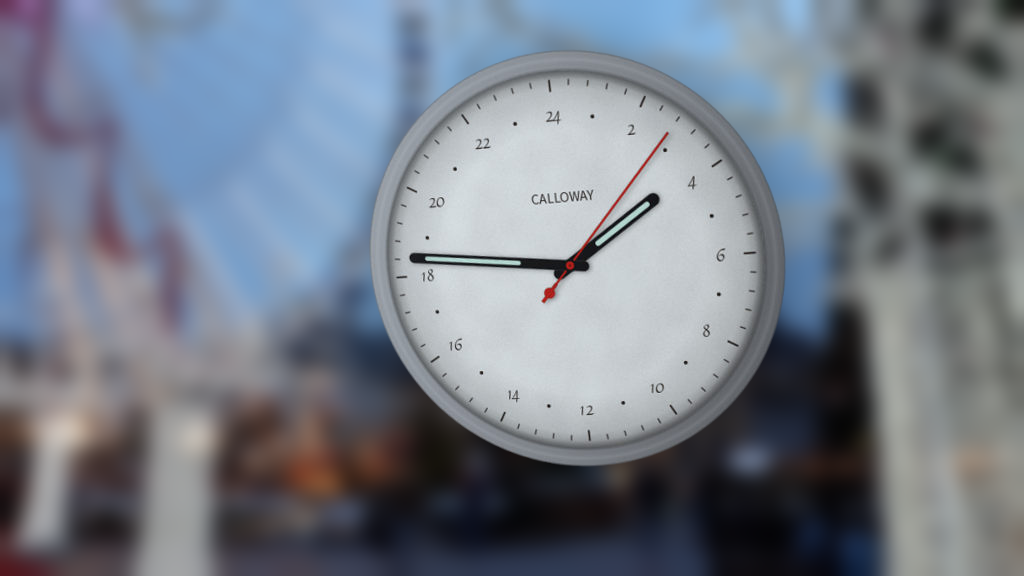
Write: {"hour": 3, "minute": 46, "second": 7}
